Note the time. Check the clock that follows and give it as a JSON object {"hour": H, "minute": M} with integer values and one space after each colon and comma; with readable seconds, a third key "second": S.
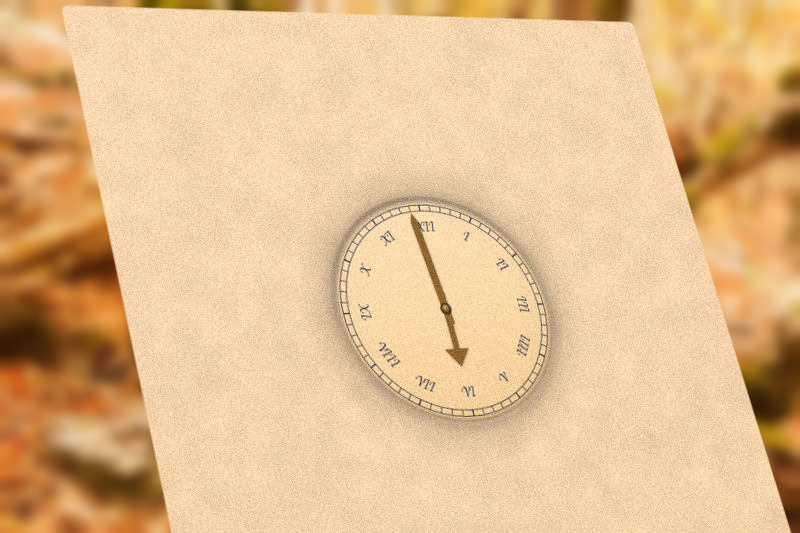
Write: {"hour": 5, "minute": 59}
